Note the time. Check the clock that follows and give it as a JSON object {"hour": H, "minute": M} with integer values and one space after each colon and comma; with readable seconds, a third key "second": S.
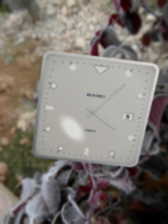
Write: {"hour": 4, "minute": 6}
